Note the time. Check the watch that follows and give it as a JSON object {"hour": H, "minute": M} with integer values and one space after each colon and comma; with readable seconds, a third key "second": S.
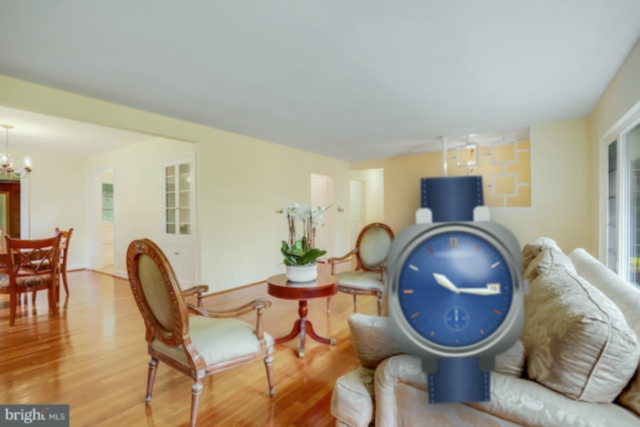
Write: {"hour": 10, "minute": 16}
